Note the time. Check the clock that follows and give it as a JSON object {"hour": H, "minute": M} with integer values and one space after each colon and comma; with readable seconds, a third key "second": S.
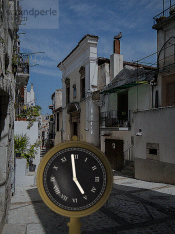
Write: {"hour": 4, "minute": 59}
